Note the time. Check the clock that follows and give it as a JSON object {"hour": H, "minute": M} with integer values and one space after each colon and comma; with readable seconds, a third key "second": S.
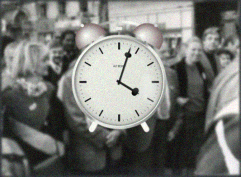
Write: {"hour": 4, "minute": 3}
